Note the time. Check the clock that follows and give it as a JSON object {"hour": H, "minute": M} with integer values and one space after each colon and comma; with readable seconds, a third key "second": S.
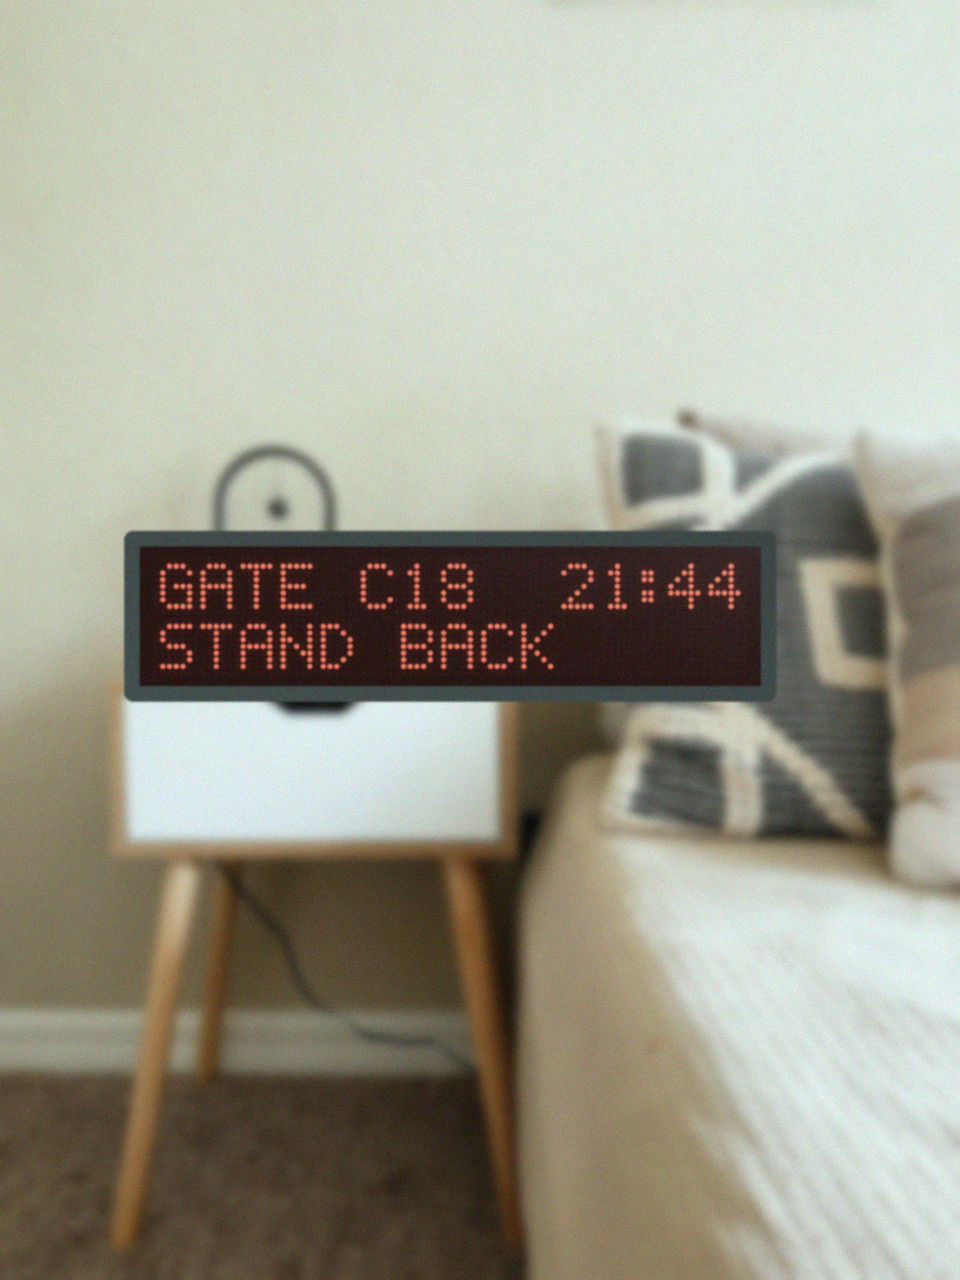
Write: {"hour": 21, "minute": 44}
